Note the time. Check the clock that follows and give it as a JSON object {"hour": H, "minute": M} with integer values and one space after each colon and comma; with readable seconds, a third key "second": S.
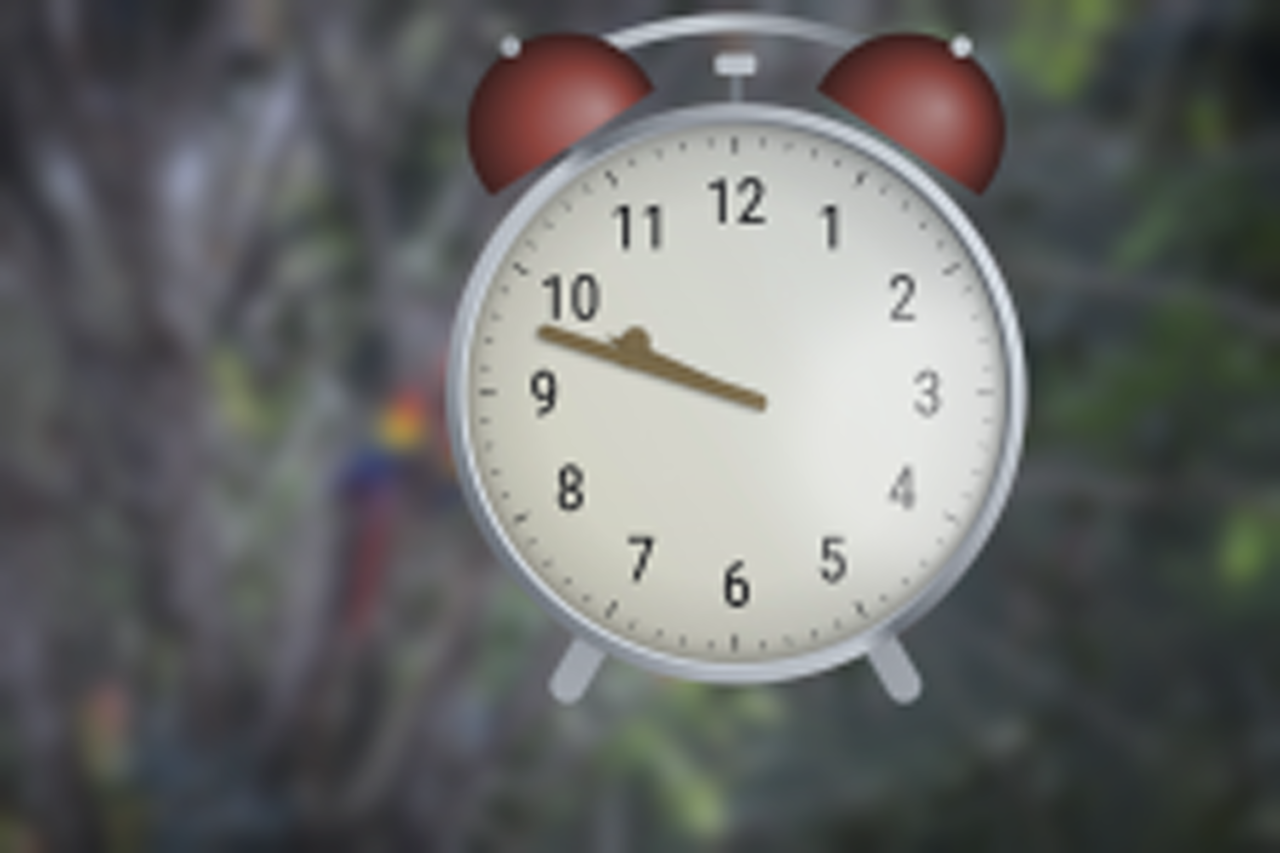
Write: {"hour": 9, "minute": 48}
